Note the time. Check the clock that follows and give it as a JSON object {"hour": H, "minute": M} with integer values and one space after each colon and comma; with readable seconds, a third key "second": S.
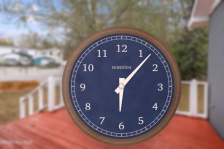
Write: {"hour": 6, "minute": 7}
